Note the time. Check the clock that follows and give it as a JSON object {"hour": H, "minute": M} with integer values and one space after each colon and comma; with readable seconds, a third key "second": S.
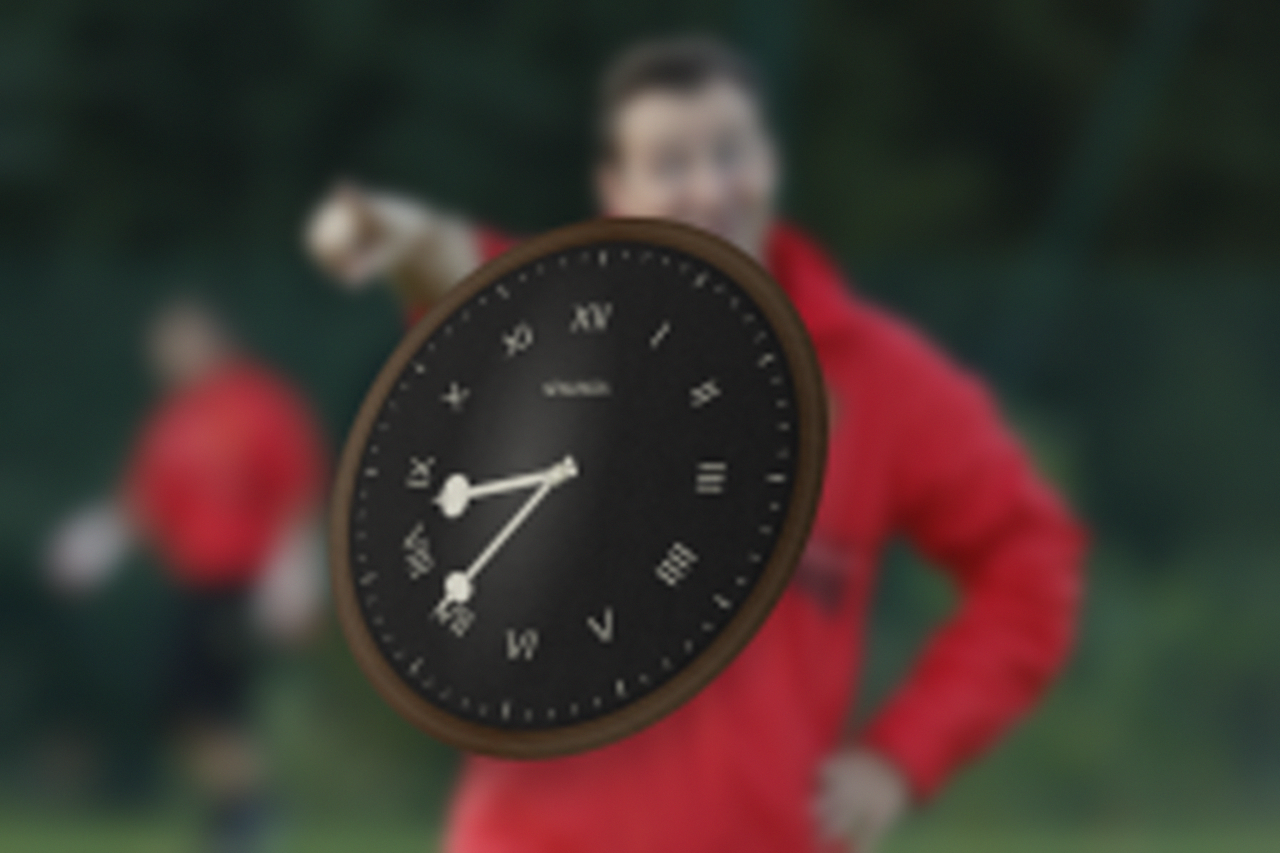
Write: {"hour": 8, "minute": 36}
